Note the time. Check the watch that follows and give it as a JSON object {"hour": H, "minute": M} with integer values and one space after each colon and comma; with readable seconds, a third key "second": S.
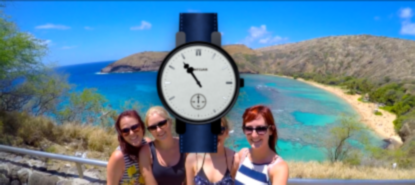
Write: {"hour": 10, "minute": 54}
